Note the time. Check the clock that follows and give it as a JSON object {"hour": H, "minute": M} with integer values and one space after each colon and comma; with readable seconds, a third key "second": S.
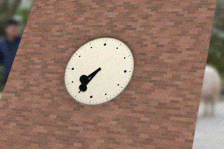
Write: {"hour": 7, "minute": 35}
